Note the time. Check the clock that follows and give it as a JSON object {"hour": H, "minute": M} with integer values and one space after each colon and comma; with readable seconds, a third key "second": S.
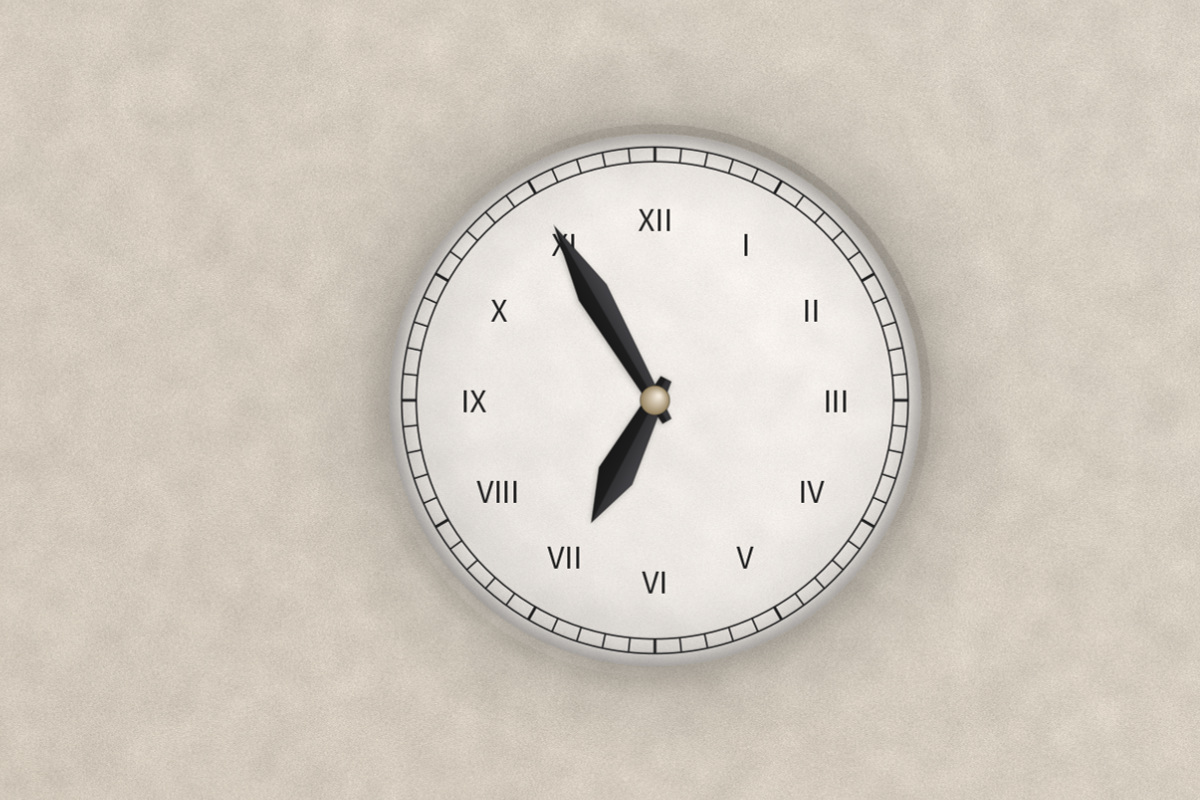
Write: {"hour": 6, "minute": 55}
